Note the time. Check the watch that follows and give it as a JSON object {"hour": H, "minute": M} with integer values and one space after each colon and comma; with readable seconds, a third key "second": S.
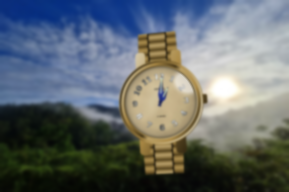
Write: {"hour": 1, "minute": 1}
